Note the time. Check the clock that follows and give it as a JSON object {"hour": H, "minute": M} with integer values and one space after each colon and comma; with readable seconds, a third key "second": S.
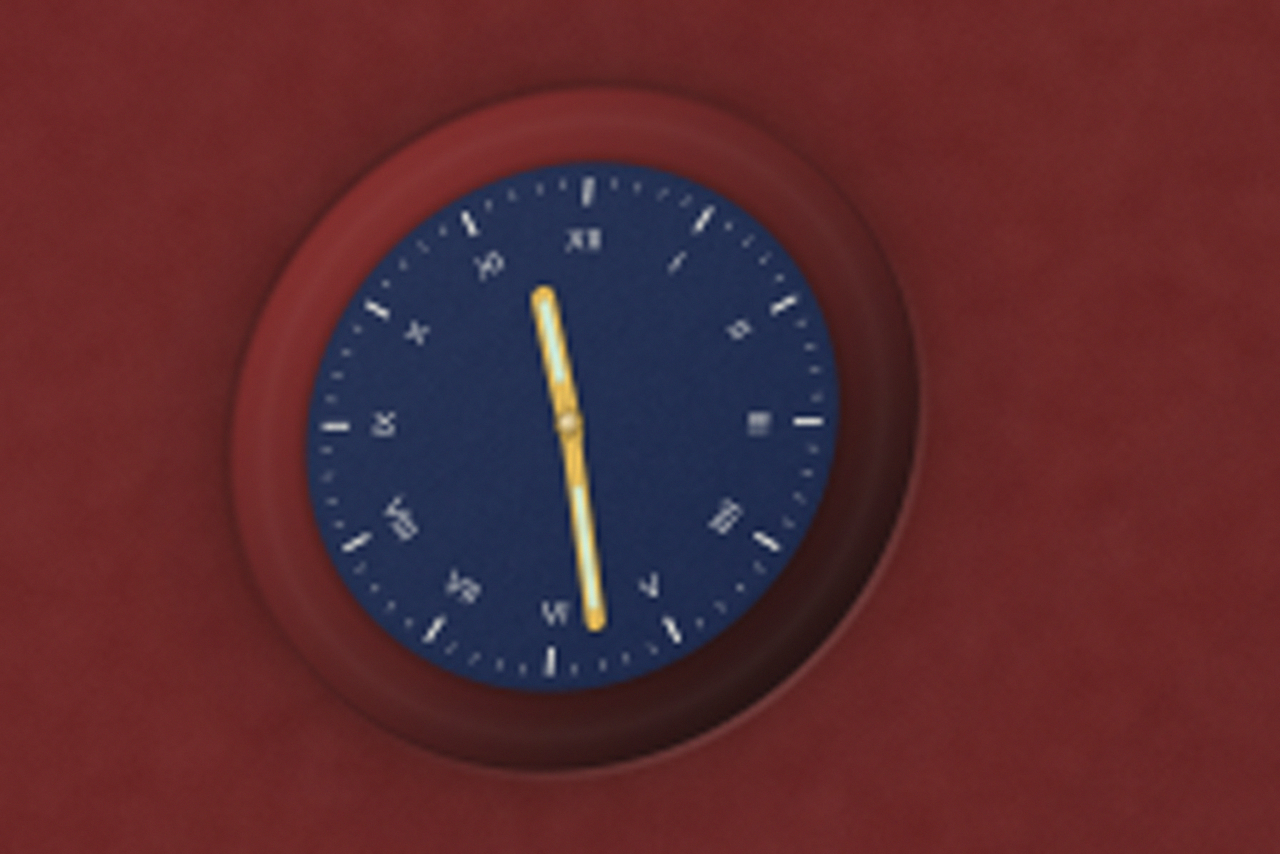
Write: {"hour": 11, "minute": 28}
